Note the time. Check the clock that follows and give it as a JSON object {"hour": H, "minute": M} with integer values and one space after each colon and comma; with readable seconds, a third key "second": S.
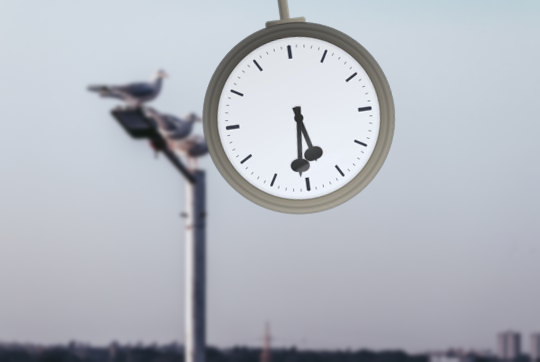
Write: {"hour": 5, "minute": 31}
